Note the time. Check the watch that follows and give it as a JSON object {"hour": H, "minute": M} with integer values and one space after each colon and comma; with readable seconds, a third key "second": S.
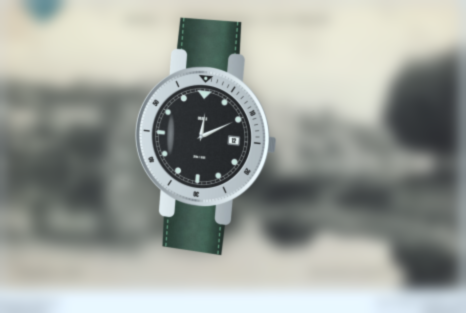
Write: {"hour": 12, "minute": 10}
